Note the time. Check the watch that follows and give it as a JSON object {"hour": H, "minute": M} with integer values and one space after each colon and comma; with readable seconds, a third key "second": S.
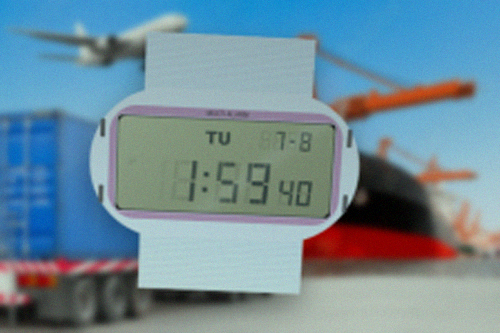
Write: {"hour": 1, "minute": 59, "second": 40}
